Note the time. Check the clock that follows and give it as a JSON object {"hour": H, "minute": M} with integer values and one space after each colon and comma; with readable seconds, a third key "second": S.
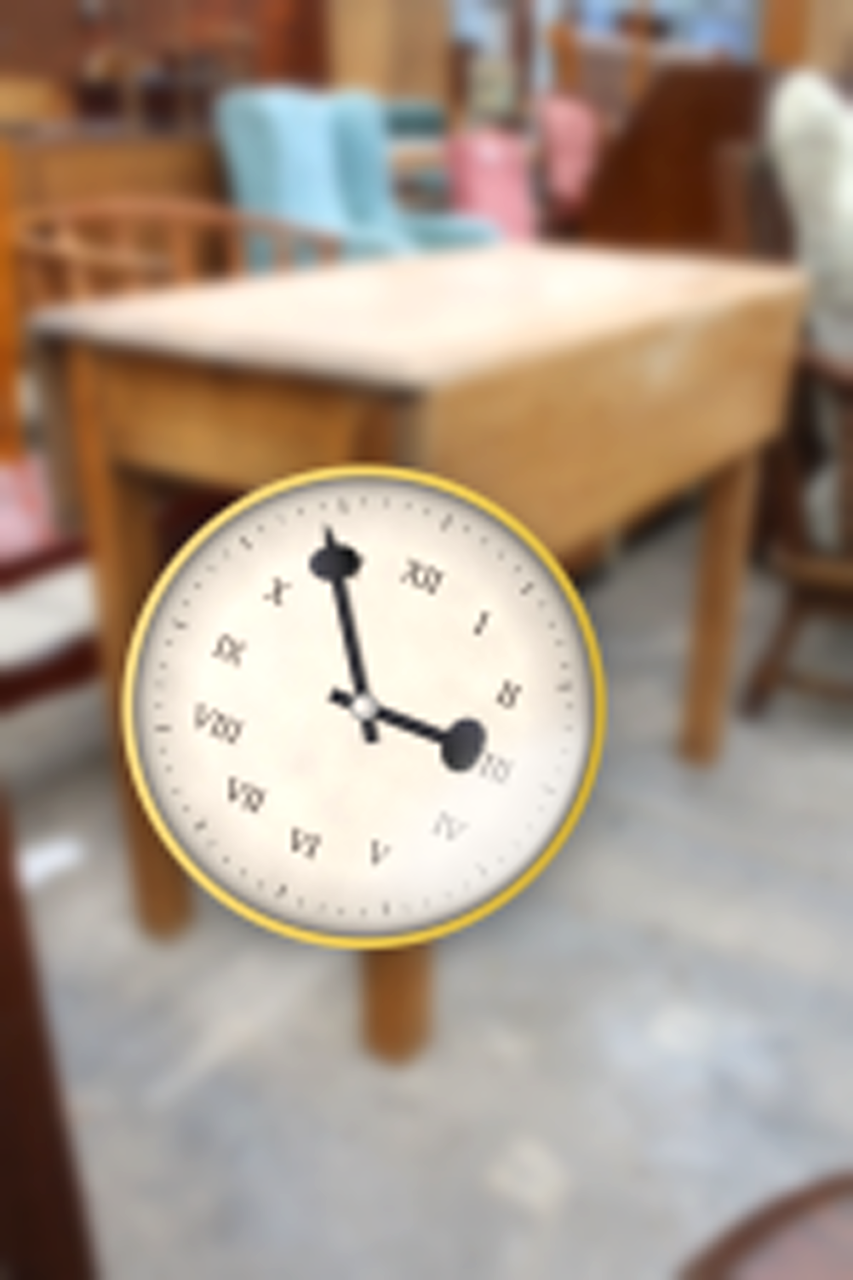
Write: {"hour": 2, "minute": 54}
